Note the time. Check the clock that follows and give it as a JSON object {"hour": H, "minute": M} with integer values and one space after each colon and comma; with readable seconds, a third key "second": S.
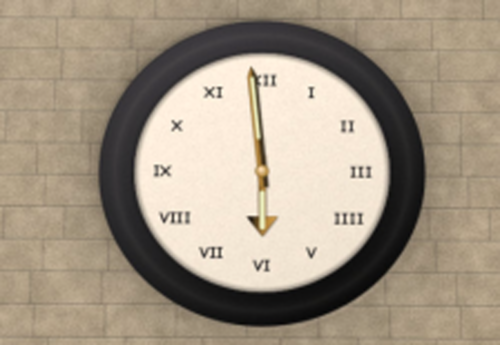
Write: {"hour": 5, "minute": 59}
